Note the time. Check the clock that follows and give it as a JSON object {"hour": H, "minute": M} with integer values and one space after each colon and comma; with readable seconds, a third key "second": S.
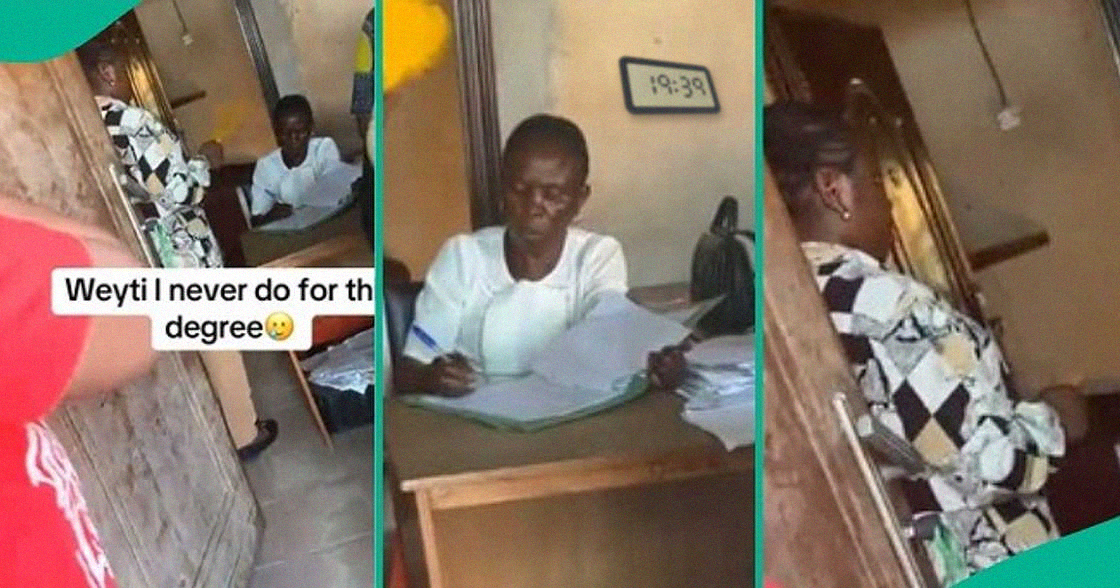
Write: {"hour": 19, "minute": 39}
